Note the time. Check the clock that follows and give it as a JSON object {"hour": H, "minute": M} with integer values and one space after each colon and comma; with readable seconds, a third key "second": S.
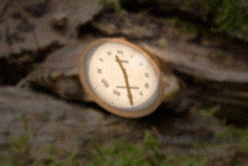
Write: {"hour": 11, "minute": 30}
